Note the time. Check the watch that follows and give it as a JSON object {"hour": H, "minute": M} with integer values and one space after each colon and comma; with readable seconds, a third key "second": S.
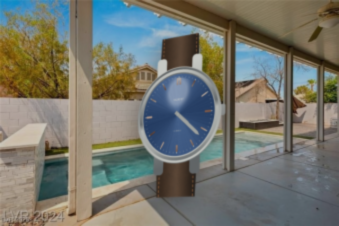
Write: {"hour": 4, "minute": 22}
